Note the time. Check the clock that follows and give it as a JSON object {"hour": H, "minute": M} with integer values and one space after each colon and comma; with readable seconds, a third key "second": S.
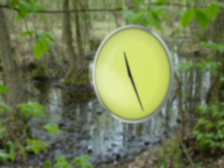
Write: {"hour": 11, "minute": 26}
